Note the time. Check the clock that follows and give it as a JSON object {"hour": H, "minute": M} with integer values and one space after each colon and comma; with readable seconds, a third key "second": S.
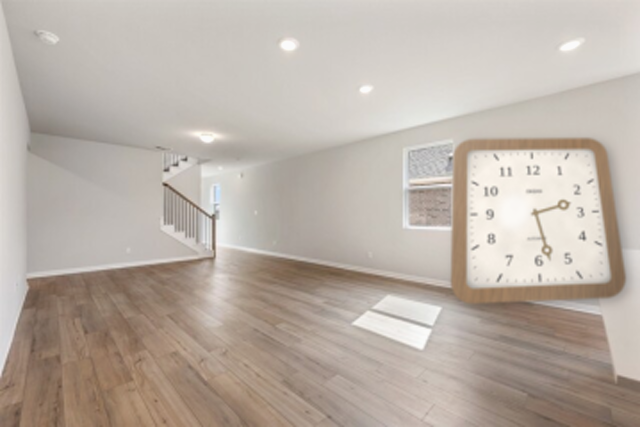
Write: {"hour": 2, "minute": 28}
